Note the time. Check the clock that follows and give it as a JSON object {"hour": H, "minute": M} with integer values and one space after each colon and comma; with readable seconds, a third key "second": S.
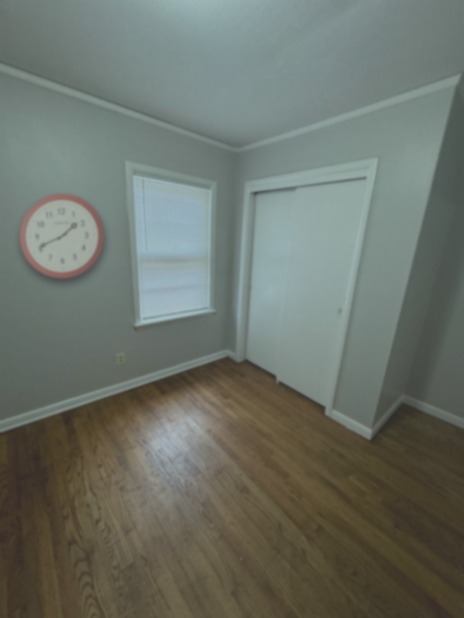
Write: {"hour": 1, "minute": 41}
